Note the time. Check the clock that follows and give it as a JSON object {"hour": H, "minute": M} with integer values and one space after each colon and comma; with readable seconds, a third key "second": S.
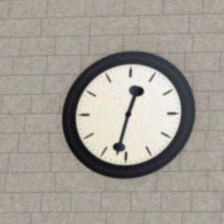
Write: {"hour": 12, "minute": 32}
